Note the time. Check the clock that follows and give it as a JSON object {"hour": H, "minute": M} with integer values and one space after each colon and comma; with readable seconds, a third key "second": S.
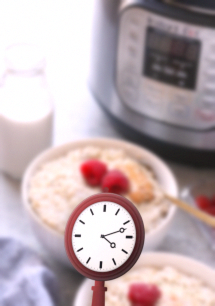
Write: {"hour": 4, "minute": 12}
